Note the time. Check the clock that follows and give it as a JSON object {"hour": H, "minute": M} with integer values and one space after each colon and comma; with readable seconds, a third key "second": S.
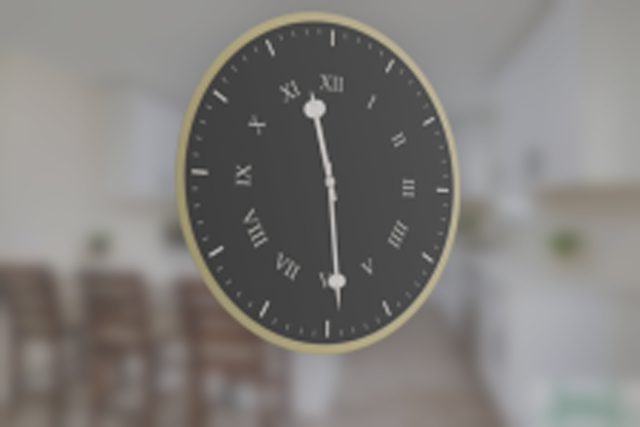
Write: {"hour": 11, "minute": 29}
